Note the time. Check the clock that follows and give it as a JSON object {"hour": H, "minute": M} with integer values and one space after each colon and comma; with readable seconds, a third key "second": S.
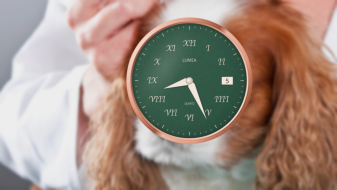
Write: {"hour": 8, "minute": 26}
